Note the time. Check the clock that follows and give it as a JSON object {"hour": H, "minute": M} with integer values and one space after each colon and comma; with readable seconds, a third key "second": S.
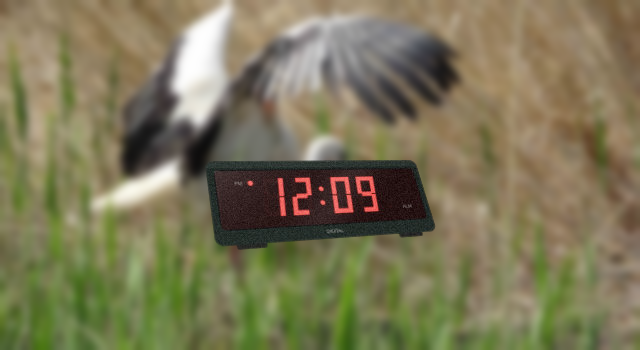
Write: {"hour": 12, "minute": 9}
